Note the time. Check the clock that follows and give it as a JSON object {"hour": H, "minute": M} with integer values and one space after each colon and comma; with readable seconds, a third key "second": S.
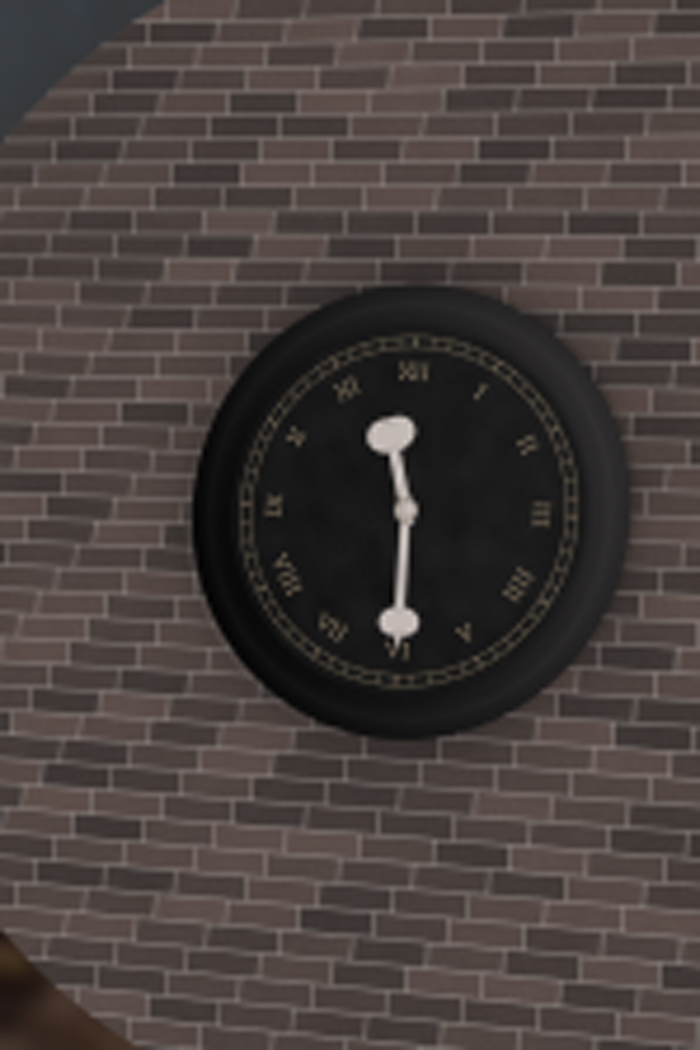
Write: {"hour": 11, "minute": 30}
